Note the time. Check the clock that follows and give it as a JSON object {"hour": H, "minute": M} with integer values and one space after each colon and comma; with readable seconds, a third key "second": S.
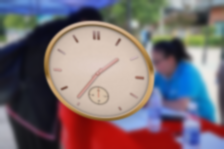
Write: {"hour": 1, "minute": 36}
